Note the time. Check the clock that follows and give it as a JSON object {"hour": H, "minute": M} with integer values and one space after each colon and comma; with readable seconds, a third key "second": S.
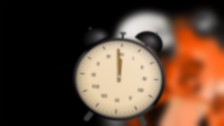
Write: {"hour": 11, "minute": 59}
